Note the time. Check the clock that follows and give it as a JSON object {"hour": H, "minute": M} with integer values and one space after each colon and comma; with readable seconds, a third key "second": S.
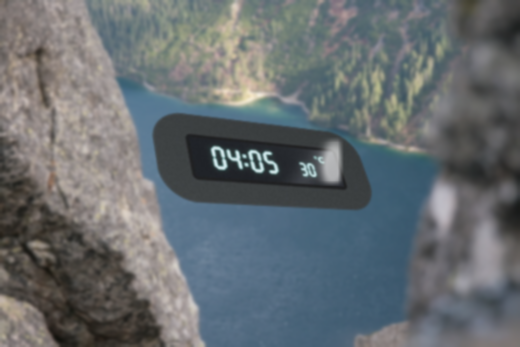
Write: {"hour": 4, "minute": 5}
